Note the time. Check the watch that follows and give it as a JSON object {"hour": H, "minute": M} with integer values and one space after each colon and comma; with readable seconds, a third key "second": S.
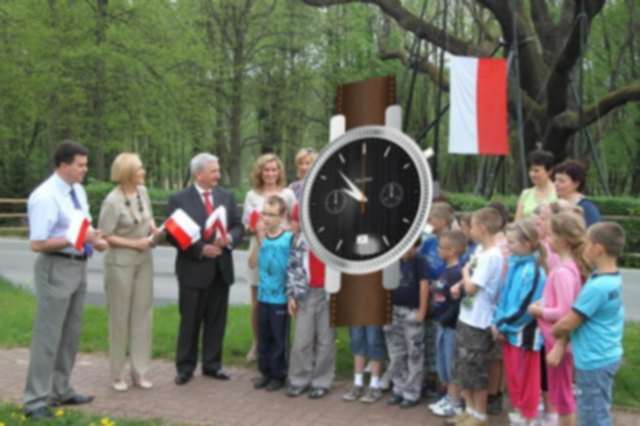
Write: {"hour": 9, "minute": 53}
